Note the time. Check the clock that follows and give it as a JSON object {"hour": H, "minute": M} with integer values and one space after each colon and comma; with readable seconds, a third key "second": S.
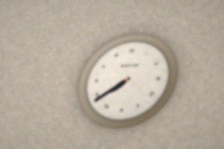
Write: {"hour": 7, "minute": 39}
